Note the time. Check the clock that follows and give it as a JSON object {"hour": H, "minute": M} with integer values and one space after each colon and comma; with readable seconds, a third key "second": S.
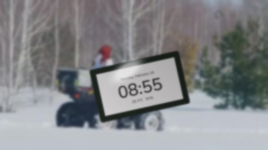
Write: {"hour": 8, "minute": 55}
